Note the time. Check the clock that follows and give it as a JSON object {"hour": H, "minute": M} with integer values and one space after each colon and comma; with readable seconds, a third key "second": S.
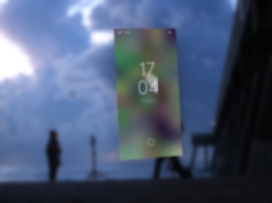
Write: {"hour": 17, "minute": 4}
